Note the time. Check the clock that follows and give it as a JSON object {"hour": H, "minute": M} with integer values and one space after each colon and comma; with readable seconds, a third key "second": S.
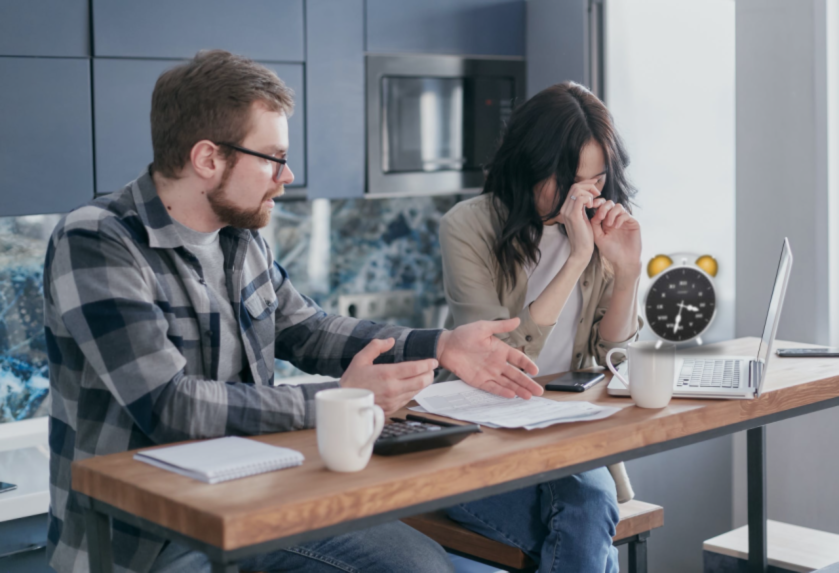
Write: {"hour": 3, "minute": 32}
